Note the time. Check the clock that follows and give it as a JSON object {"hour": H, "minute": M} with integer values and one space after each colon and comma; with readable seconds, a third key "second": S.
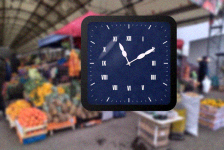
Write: {"hour": 11, "minute": 10}
